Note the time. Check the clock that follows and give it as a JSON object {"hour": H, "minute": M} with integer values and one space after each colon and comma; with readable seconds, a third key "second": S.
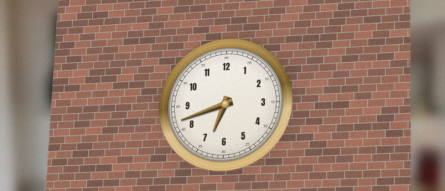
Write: {"hour": 6, "minute": 42}
